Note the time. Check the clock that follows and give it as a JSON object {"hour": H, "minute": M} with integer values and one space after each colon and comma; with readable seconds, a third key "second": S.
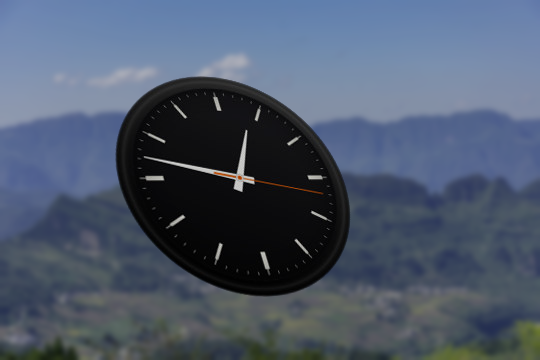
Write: {"hour": 12, "minute": 47, "second": 17}
